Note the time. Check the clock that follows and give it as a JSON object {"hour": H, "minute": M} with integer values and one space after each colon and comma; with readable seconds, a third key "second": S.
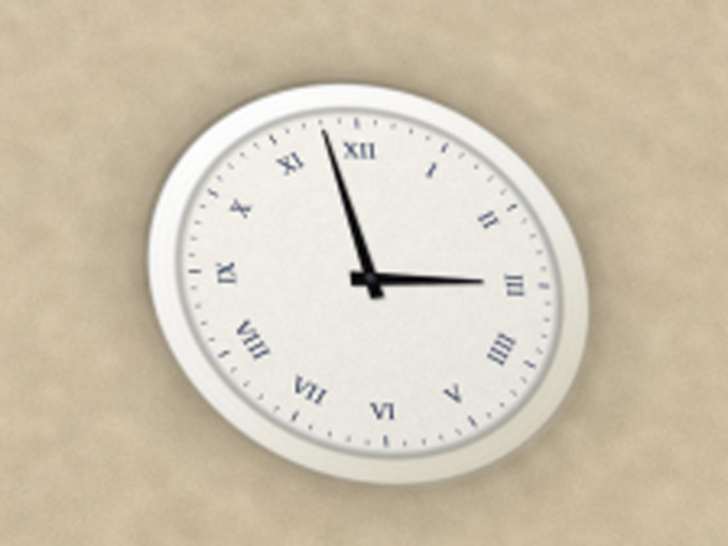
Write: {"hour": 2, "minute": 58}
